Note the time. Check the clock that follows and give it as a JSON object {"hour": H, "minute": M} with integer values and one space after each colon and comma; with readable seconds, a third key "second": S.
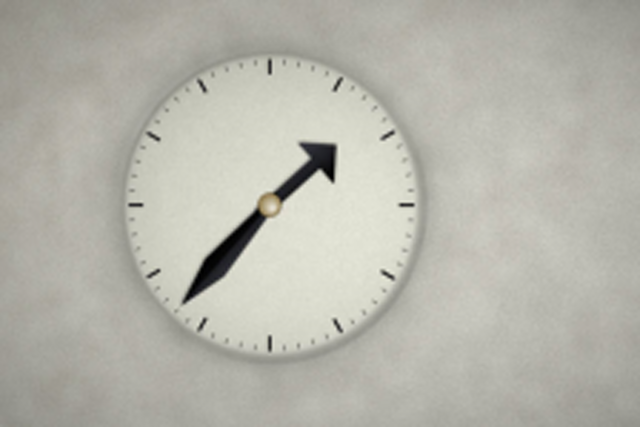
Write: {"hour": 1, "minute": 37}
